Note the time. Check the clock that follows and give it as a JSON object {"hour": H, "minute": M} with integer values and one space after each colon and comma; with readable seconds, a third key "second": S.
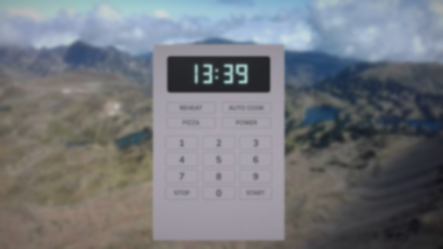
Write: {"hour": 13, "minute": 39}
